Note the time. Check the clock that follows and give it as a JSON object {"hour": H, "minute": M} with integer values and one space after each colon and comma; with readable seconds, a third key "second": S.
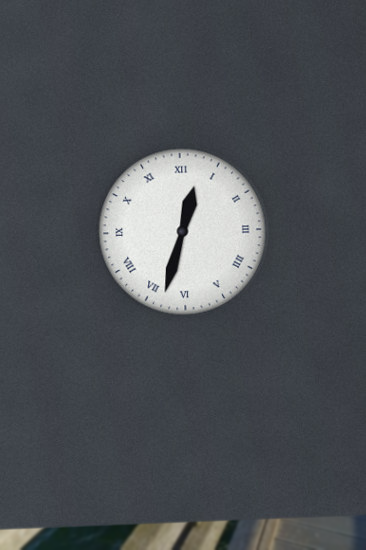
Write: {"hour": 12, "minute": 33}
